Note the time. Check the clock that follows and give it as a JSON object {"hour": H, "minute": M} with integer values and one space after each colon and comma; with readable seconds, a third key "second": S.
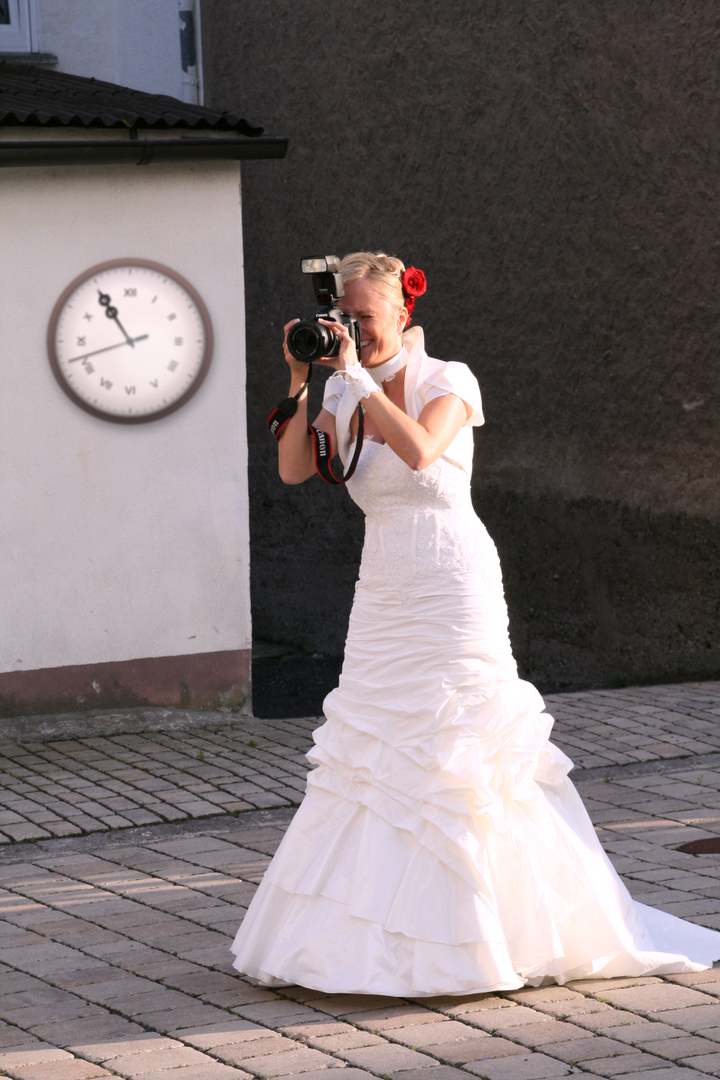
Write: {"hour": 10, "minute": 54, "second": 42}
